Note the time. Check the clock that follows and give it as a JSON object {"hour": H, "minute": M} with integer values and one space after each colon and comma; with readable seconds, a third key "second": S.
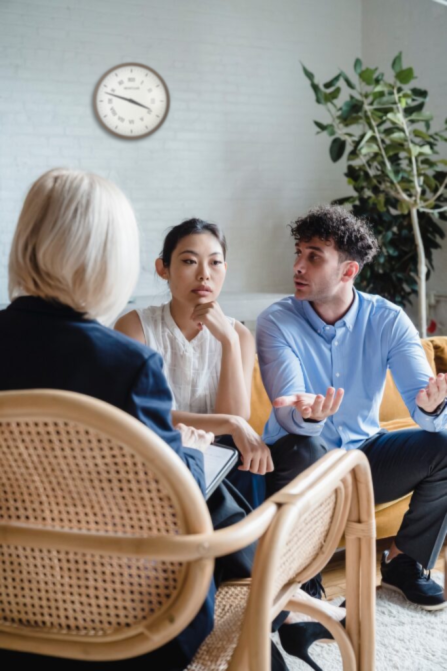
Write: {"hour": 3, "minute": 48}
